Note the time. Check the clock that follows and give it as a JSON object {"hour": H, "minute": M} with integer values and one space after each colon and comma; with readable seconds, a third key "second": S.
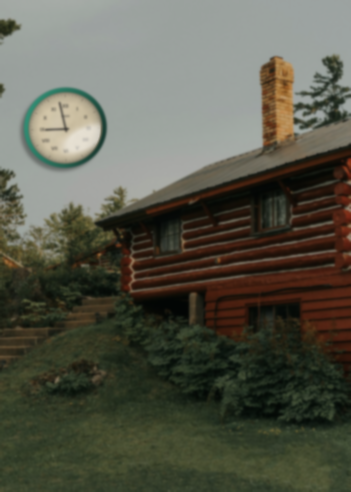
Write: {"hour": 8, "minute": 58}
